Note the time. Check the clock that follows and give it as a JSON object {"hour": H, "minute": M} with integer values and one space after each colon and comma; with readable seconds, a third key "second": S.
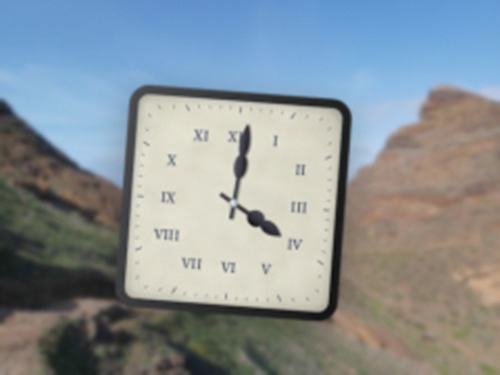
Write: {"hour": 4, "minute": 1}
